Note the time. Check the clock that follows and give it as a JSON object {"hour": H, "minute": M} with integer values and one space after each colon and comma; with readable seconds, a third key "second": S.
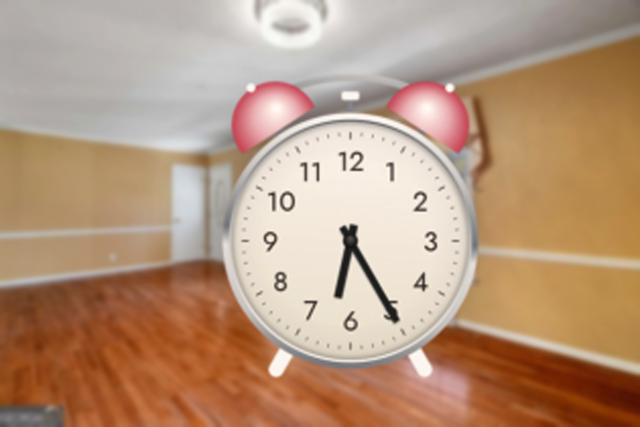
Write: {"hour": 6, "minute": 25}
